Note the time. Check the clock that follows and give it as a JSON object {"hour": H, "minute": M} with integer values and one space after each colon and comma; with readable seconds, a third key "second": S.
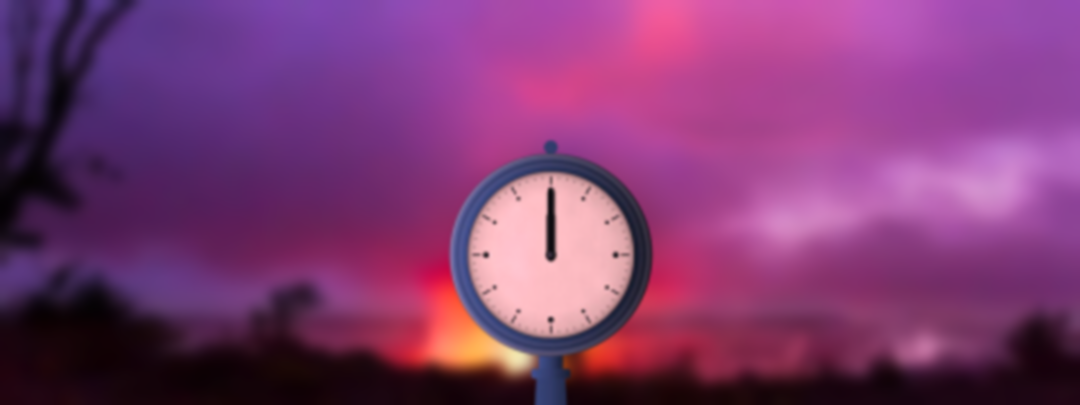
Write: {"hour": 12, "minute": 0}
